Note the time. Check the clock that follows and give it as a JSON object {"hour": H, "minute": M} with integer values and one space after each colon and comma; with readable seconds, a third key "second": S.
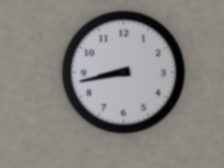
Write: {"hour": 8, "minute": 43}
